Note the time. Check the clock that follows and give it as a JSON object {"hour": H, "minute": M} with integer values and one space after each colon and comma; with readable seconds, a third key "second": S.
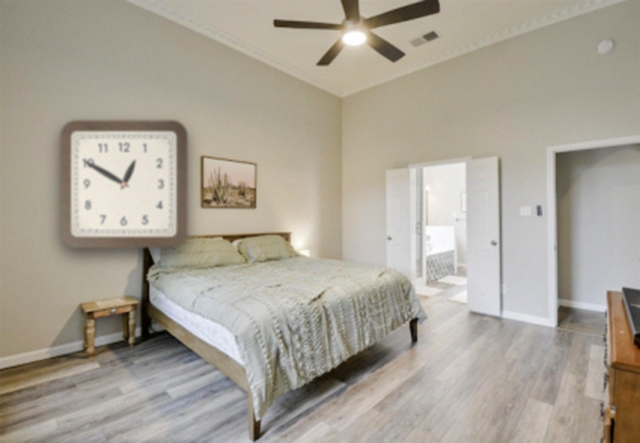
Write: {"hour": 12, "minute": 50}
